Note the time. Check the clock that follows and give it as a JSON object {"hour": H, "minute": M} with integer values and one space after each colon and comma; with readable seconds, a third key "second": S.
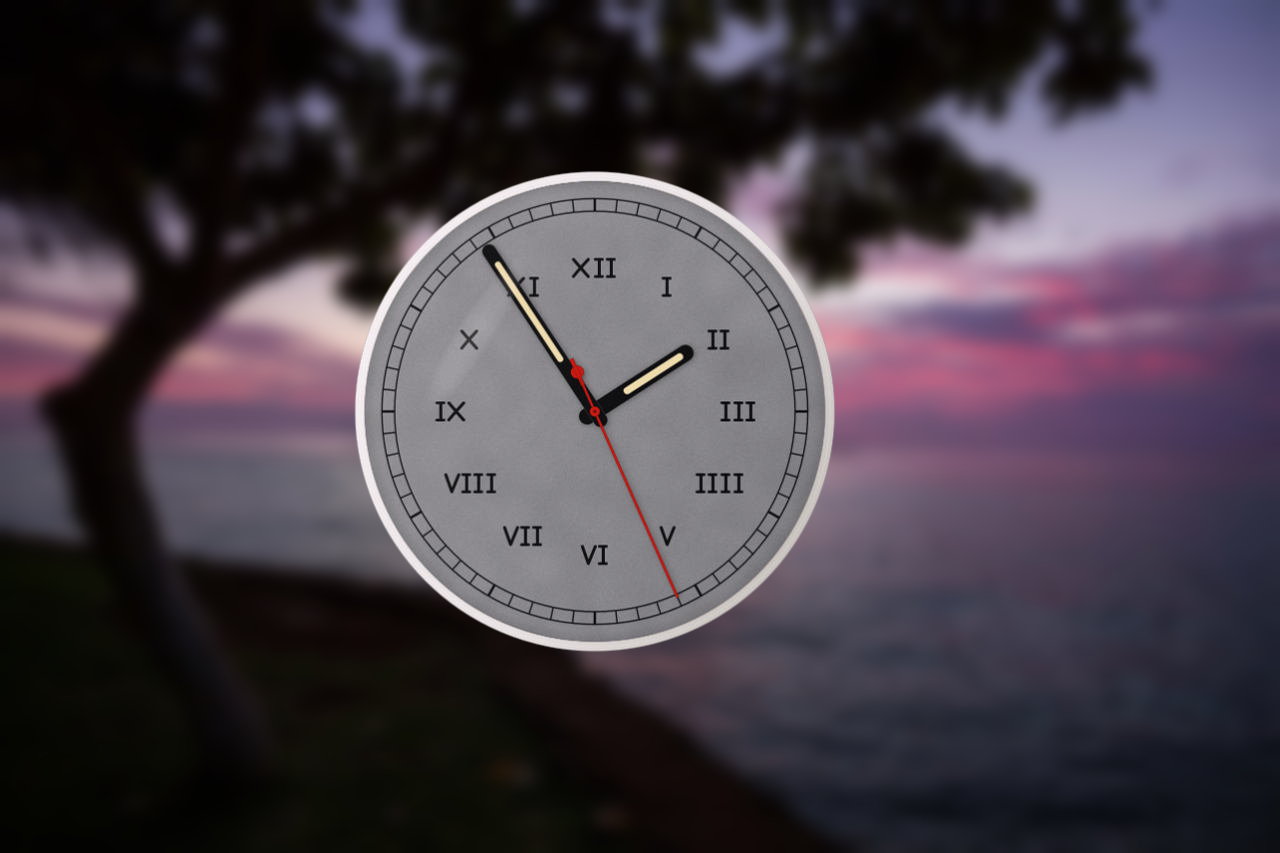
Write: {"hour": 1, "minute": 54, "second": 26}
